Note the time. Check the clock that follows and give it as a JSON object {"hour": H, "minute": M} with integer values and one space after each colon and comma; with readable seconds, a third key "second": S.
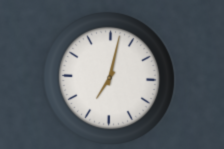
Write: {"hour": 7, "minute": 2}
